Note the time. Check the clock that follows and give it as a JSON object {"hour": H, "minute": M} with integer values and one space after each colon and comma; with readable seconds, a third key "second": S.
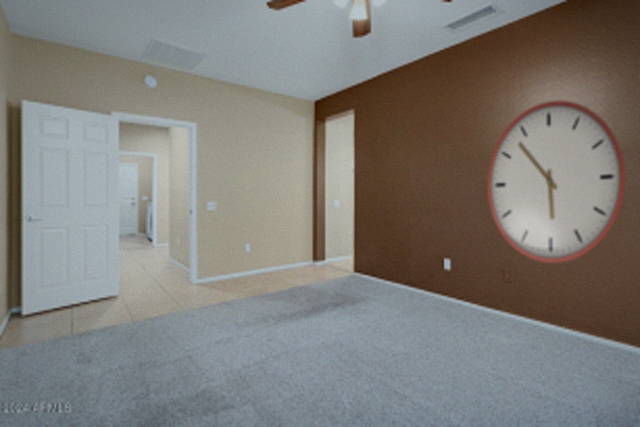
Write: {"hour": 5, "minute": 53}
